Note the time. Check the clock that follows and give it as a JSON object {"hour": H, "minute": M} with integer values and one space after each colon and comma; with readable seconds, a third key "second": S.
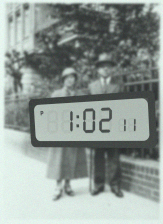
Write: {"hour": 1, "minute": 2, "second": 11}
